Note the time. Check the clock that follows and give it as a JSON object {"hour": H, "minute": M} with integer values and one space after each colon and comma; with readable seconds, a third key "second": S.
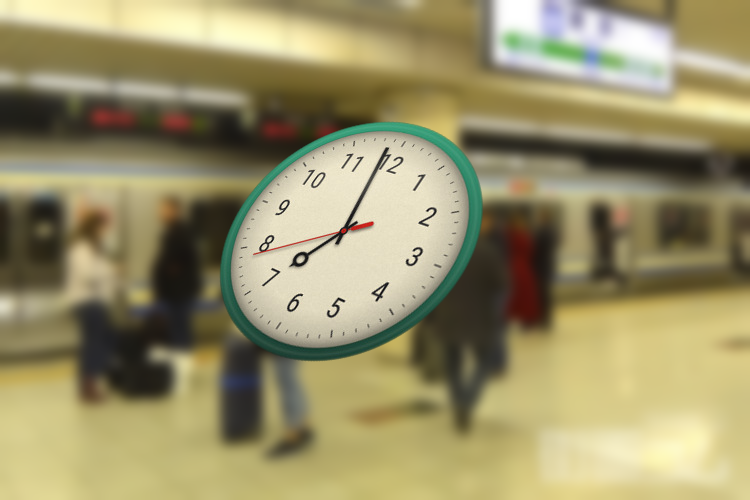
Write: {"hour": 6, "minute": 58, "second": 39}
